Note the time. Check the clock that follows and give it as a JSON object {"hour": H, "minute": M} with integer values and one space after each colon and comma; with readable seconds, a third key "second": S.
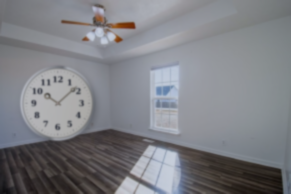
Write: {"hour": 10, "minute": 8}
